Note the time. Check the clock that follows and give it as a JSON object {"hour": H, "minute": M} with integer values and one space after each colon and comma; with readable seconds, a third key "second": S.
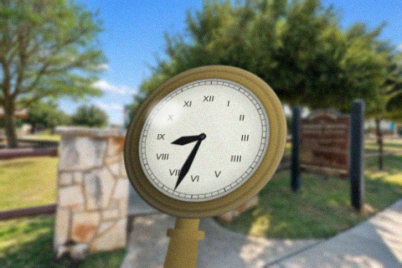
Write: {"hour": 8, "minute": 33}
